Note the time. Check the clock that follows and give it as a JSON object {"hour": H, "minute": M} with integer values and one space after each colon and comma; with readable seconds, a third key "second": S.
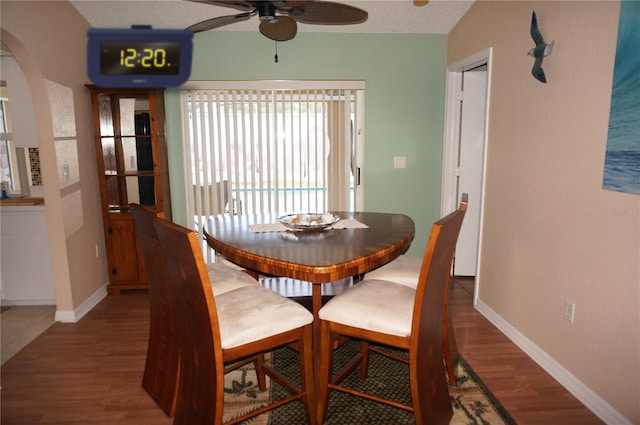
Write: {"hour": 12, "minute": 20}
